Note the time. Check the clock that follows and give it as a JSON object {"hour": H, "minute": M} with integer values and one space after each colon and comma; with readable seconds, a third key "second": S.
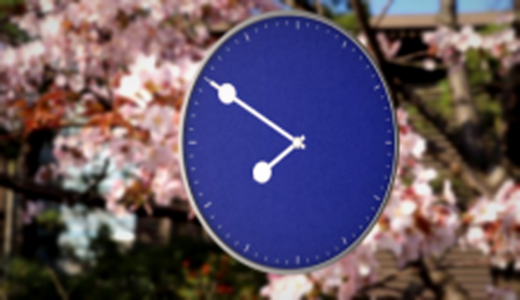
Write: {"hour": 7, "minute": 50}
